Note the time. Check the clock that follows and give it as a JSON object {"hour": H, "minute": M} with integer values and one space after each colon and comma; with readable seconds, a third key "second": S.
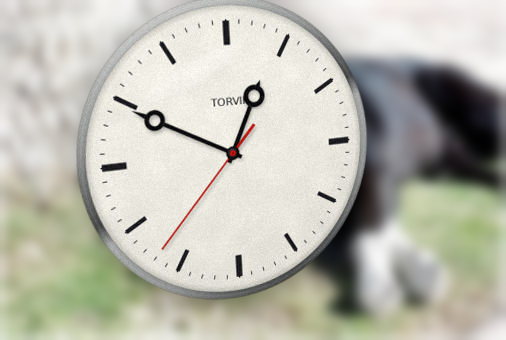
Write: {"hour": 12, "minute": 49, "second": 37}
